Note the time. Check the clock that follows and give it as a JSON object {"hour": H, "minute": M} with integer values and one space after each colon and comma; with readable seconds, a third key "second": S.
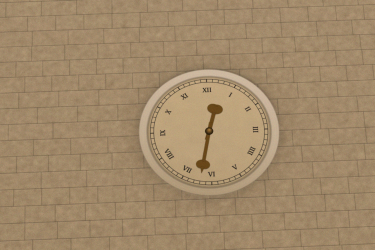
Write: {"hour": 12, "minute": 32}
